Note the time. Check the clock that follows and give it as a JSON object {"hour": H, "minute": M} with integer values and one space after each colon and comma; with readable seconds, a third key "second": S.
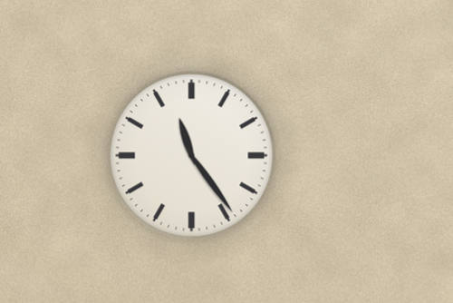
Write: {"hour": 11, "minute": 24}
